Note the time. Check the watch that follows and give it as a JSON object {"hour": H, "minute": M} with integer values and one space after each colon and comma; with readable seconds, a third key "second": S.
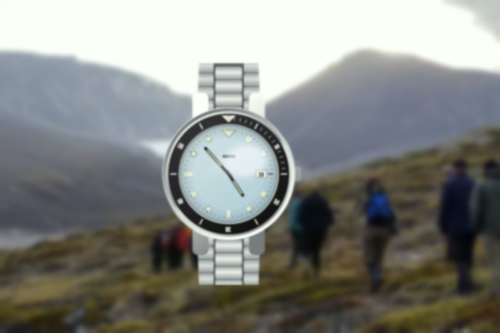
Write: {"hour": 4, "minute": 53}
